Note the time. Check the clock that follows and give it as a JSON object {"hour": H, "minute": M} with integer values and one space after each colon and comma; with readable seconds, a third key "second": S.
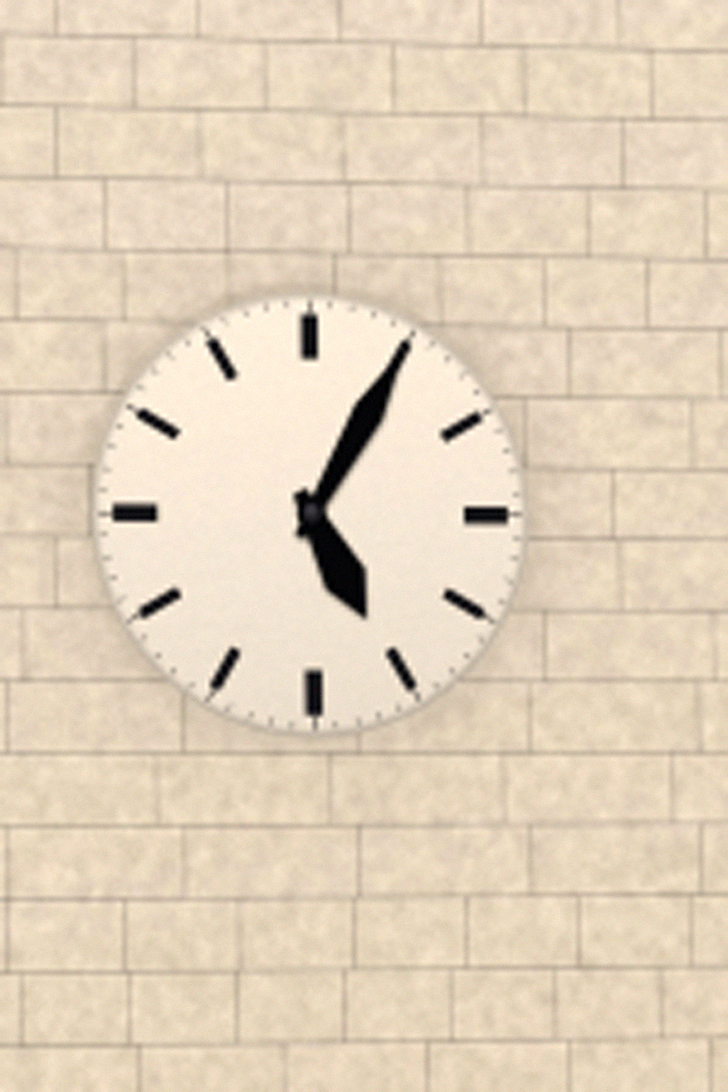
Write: {"hour": 5, "minute": 5}
